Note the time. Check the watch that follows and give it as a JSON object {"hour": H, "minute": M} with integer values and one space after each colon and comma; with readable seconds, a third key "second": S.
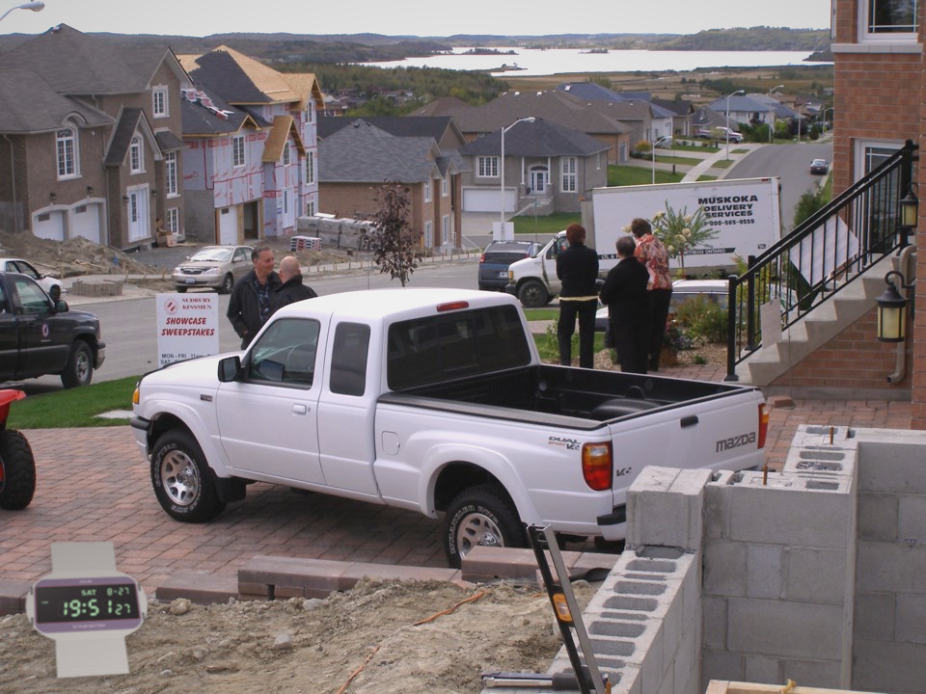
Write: {"hour": 19, "minute": 51, "second": 27}
